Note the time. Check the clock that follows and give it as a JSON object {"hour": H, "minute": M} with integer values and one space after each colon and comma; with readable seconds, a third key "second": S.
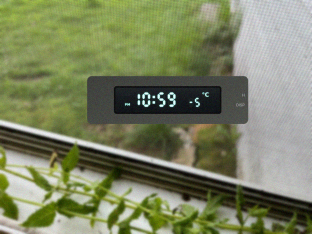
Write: {"hour": 10, "minute": 59}
